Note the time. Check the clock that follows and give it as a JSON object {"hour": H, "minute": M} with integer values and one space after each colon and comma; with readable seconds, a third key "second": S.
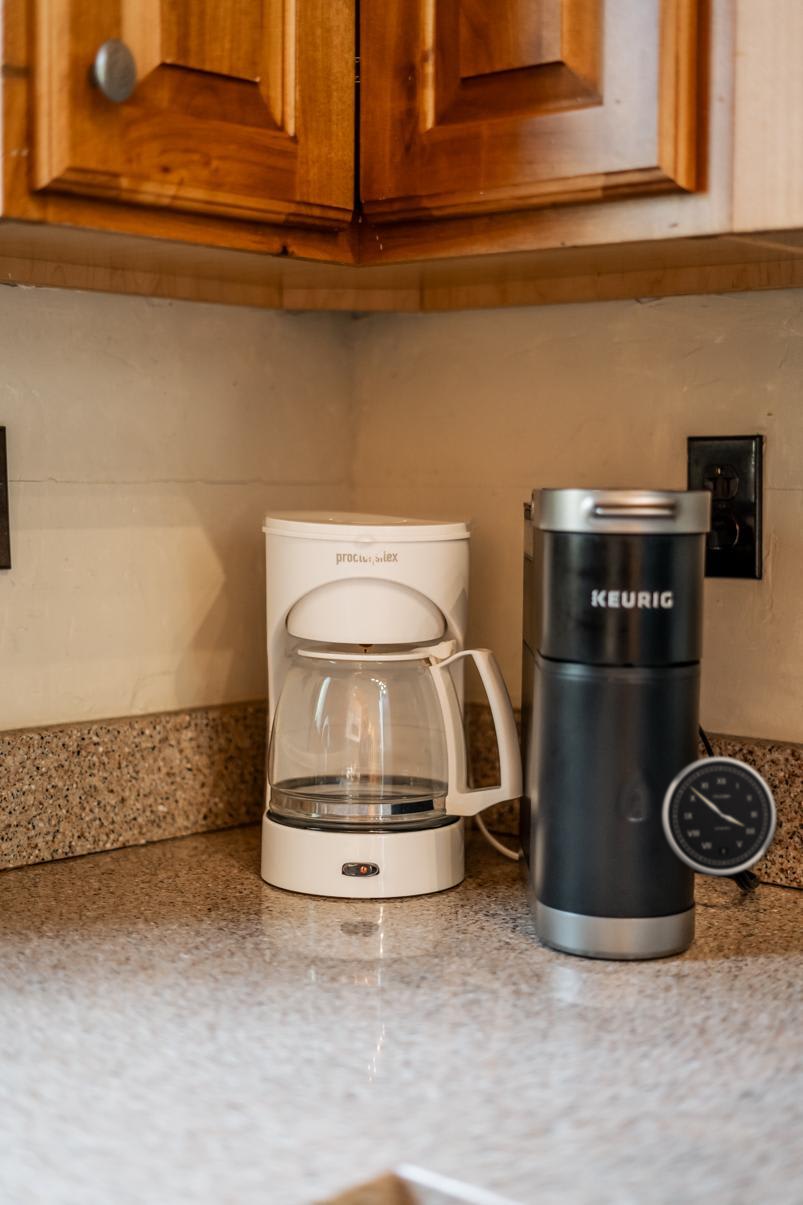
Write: {"hour": 3, "minute": 52}
